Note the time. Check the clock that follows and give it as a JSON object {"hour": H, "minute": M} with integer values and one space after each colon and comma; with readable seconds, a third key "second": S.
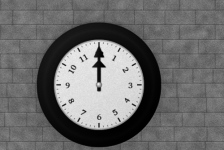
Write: {"hour": 12, "minute": 0}
